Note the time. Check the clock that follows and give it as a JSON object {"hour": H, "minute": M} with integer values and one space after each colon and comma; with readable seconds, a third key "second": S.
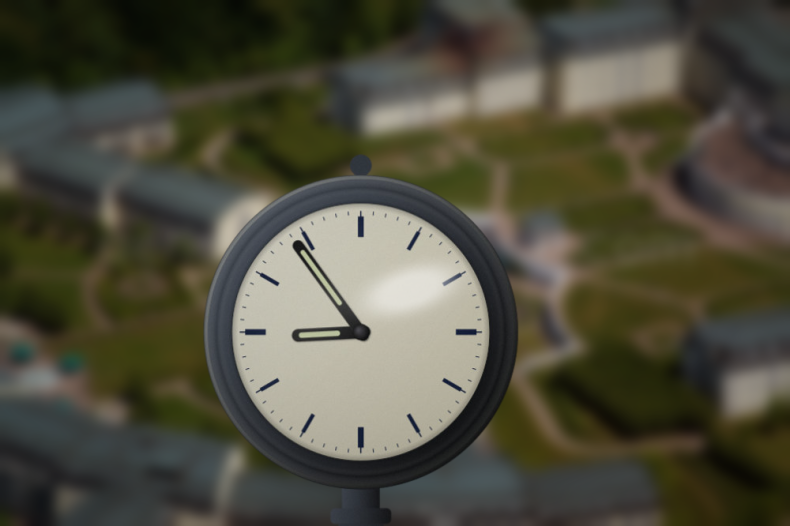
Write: {"hour": 8, "minute": 54}
